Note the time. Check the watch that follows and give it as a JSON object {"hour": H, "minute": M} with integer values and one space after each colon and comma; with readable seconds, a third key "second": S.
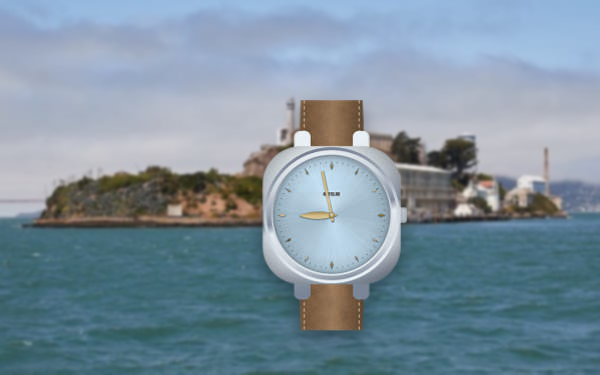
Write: {"hour": 8, "minute": 58}
